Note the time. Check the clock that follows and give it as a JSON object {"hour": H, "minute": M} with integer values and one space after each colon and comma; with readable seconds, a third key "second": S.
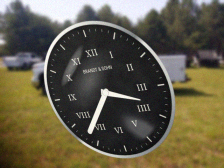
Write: {"hour": 3, "minute": 37}
